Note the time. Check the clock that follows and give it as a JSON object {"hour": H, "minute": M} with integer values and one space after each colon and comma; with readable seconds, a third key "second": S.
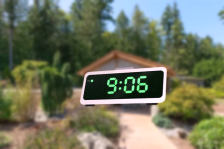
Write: {"hour": 9, "minute": 6}
